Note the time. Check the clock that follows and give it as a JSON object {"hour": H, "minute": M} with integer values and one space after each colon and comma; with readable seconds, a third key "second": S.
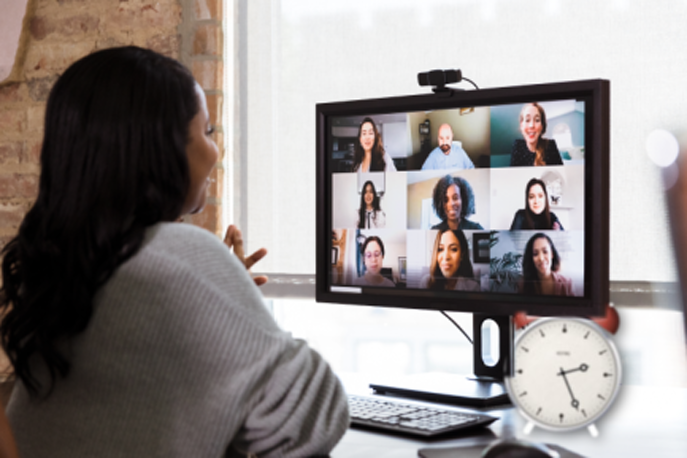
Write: {"hour": 2, "minute": 26}
